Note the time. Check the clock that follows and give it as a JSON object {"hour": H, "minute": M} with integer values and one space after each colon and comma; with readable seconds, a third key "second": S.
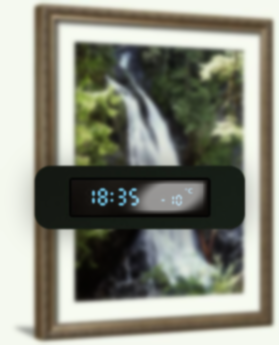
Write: {"hour": 18, "minute": 35}
